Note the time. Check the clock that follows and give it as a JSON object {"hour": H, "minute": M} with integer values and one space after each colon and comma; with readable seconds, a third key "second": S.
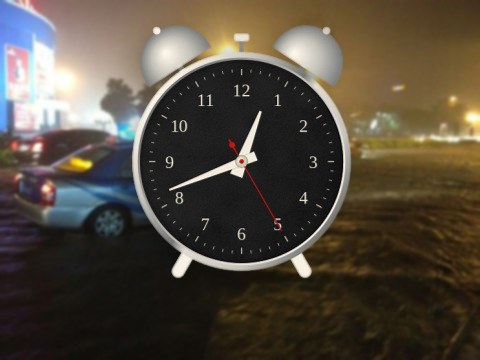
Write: {"hour": 12, "minute": 41, "second": 25}
